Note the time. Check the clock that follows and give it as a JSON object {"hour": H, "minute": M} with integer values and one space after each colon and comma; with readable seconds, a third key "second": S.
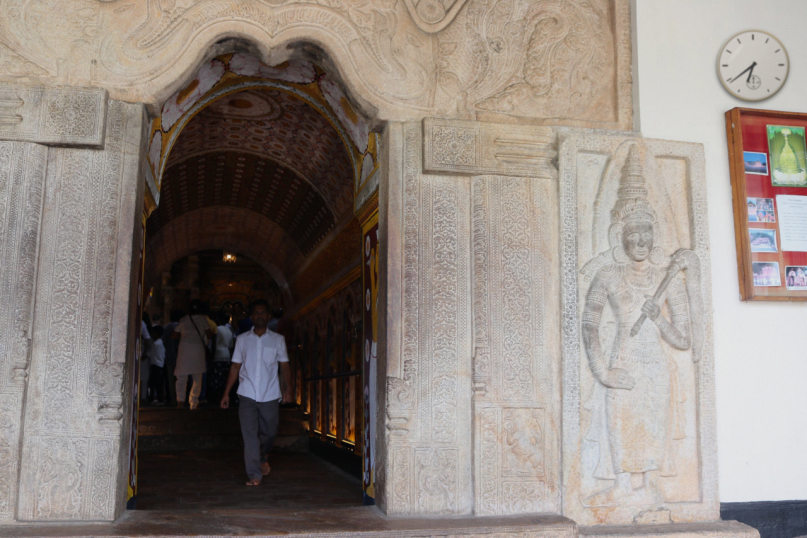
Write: {"hour": 6, "minute": 39}
